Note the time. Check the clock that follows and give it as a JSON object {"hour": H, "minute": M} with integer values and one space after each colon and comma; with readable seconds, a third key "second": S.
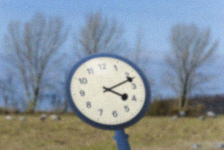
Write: {"hour": 4, "minute": 12}
